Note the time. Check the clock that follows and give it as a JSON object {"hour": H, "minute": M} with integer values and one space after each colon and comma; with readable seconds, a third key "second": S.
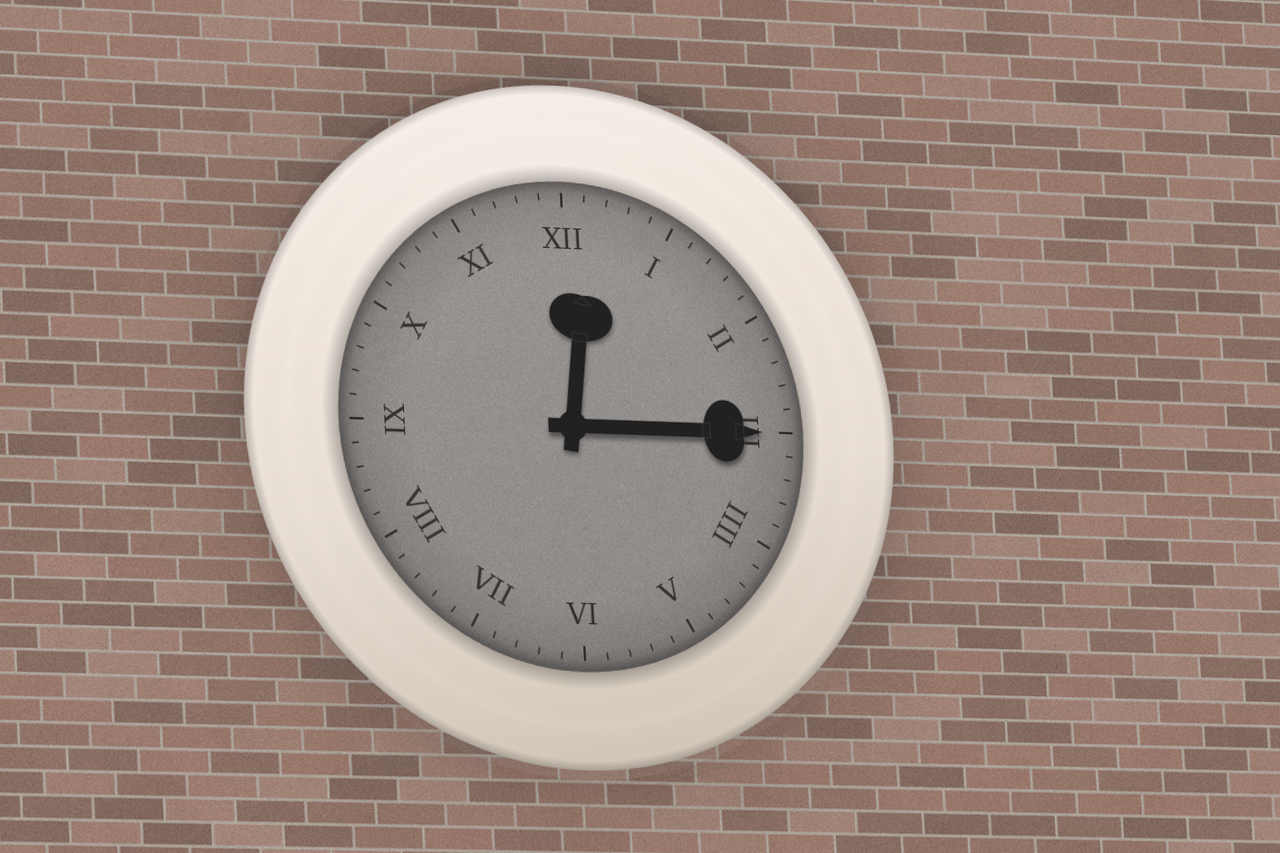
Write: {"hour": 12, "minute": 15}
